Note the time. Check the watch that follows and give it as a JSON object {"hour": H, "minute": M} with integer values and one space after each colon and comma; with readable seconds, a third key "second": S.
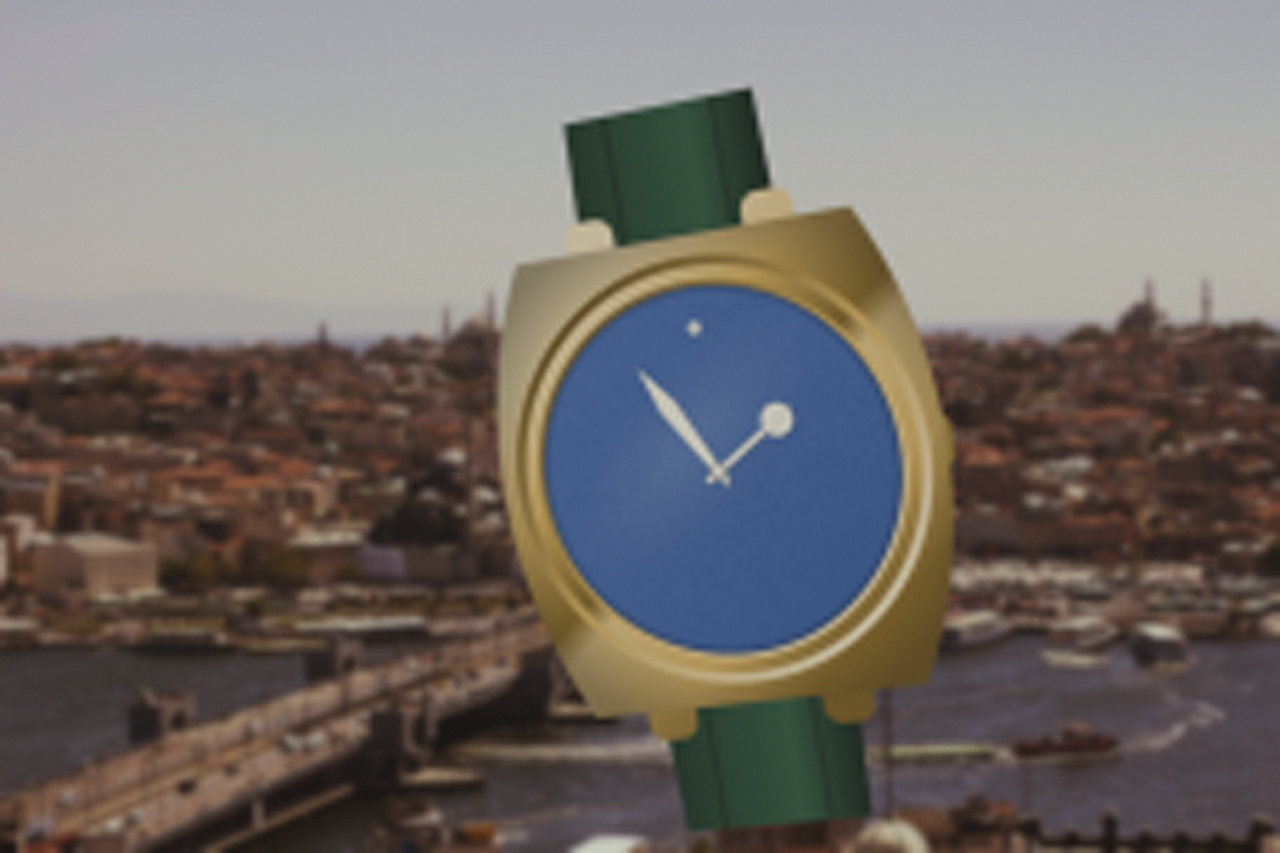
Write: {"hour": 1, "minute": 55}
